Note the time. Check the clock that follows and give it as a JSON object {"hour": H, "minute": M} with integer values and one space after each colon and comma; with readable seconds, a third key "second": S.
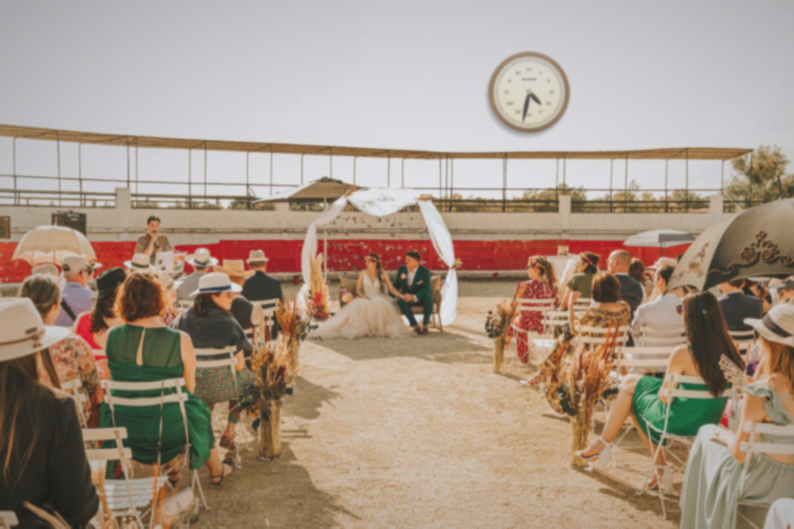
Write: {"hour": 4, "minute": 32}
